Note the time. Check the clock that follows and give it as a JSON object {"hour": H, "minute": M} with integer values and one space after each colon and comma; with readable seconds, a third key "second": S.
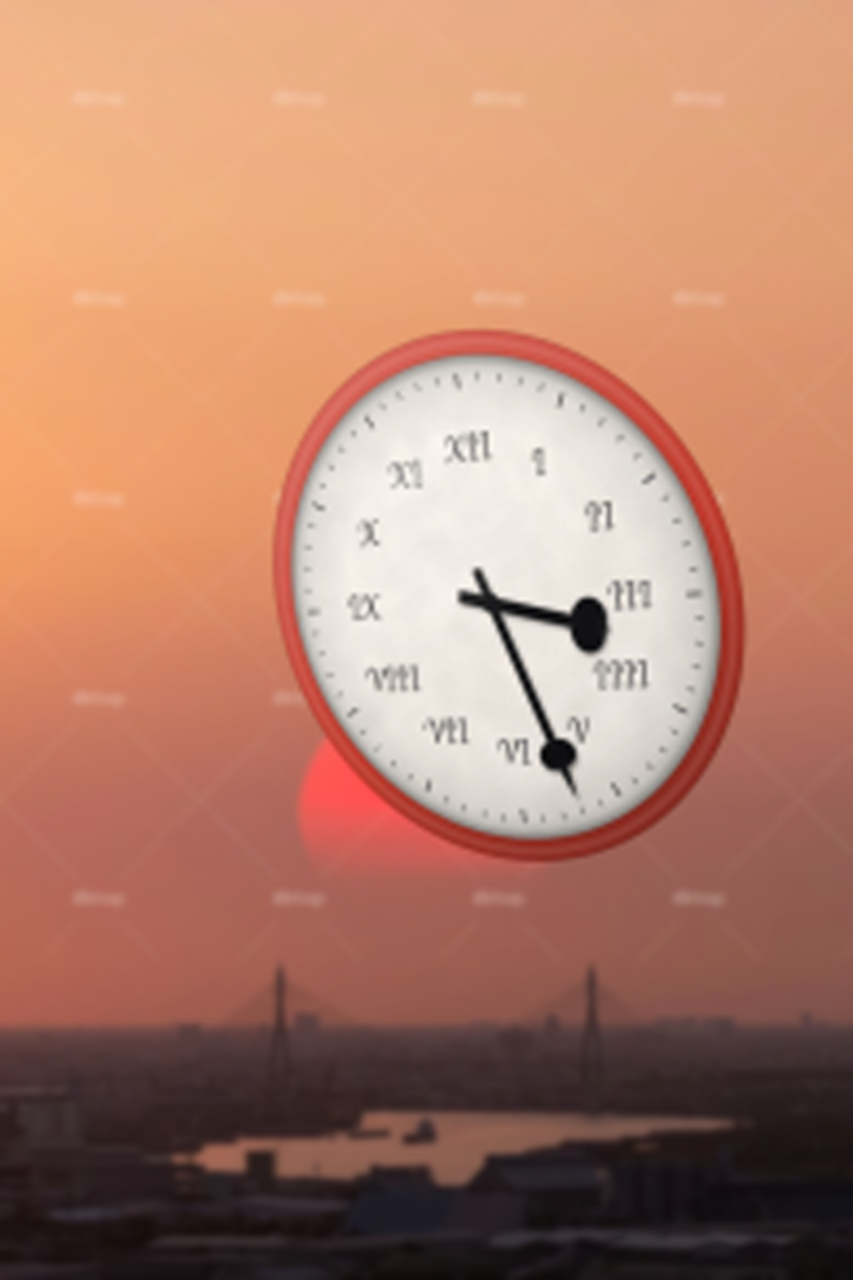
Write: {"hour": 3, "minute": 27}
